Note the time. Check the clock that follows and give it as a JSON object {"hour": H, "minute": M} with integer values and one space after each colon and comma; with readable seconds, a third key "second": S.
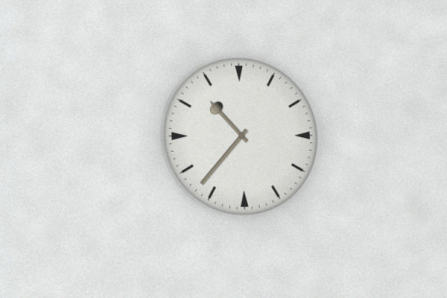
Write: {"hour": 10, "minute": 37}
